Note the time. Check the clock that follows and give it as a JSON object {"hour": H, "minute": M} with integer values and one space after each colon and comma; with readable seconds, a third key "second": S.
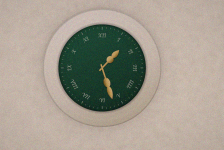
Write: {"hour": 1, "minute": 27}
